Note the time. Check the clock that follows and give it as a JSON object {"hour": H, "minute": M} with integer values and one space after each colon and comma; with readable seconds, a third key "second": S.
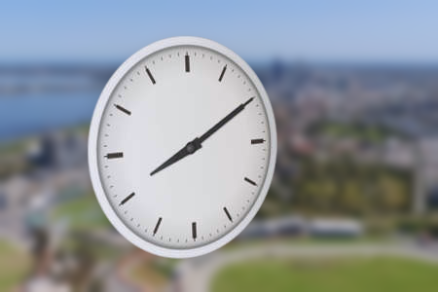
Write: {"hour": 8, "minute": 10}
